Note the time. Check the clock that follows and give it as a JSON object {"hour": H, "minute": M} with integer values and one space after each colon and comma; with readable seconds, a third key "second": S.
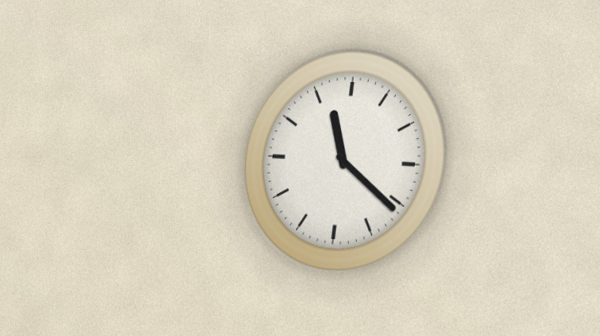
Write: {"hour": 11, "minute": 21}
